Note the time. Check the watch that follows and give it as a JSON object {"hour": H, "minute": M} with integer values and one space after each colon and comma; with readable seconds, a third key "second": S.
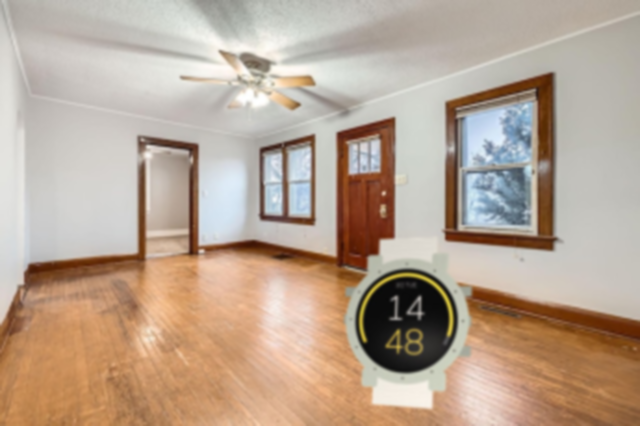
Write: {"hour": 14, "minute": 48}
